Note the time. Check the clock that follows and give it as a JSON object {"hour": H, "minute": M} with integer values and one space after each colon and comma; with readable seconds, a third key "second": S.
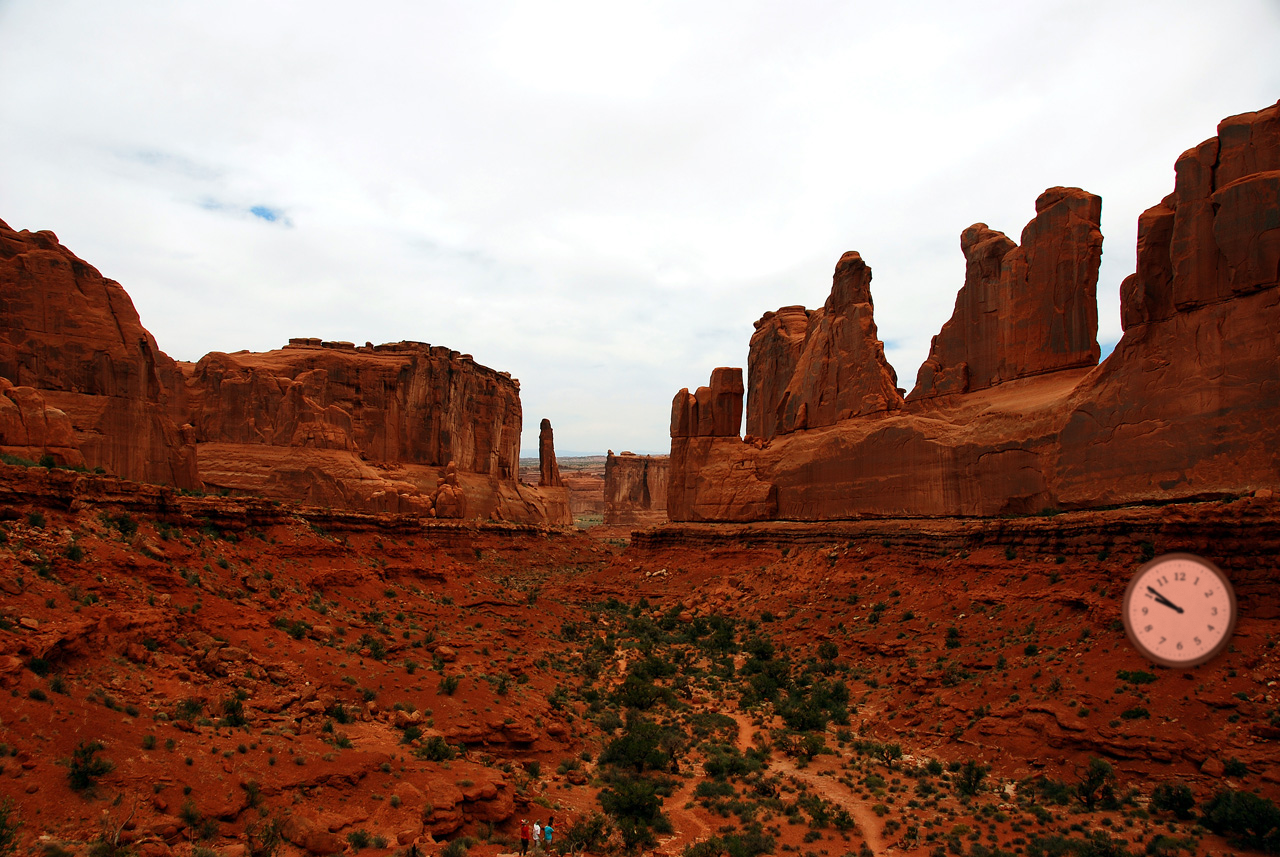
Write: {"hour": 9, "minute": 51}
